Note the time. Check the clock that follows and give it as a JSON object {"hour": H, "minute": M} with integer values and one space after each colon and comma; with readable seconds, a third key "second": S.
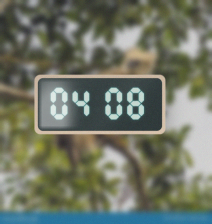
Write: {"hour": 4, "minute": 8}
